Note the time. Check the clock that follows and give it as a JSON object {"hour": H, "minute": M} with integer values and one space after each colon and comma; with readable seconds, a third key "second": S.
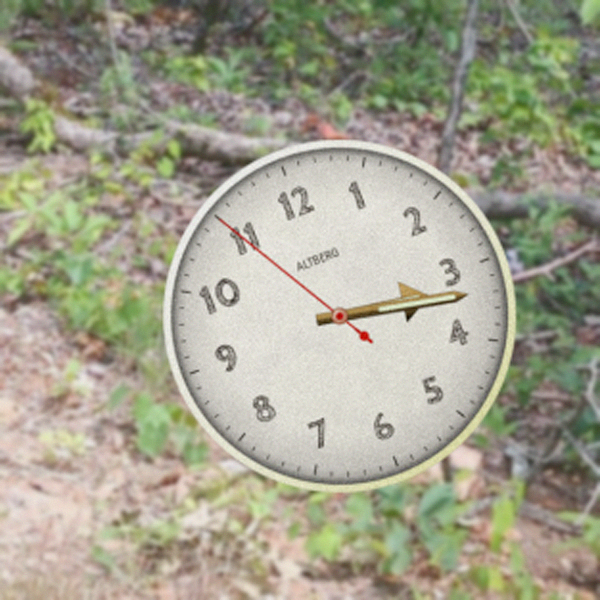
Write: {"hour": 3, "minute": 16, "second": 55}
